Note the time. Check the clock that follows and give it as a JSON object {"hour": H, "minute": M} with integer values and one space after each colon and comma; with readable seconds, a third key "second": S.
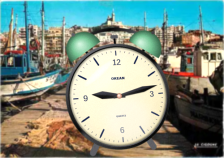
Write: {"hour": 9, "minute": 13}
